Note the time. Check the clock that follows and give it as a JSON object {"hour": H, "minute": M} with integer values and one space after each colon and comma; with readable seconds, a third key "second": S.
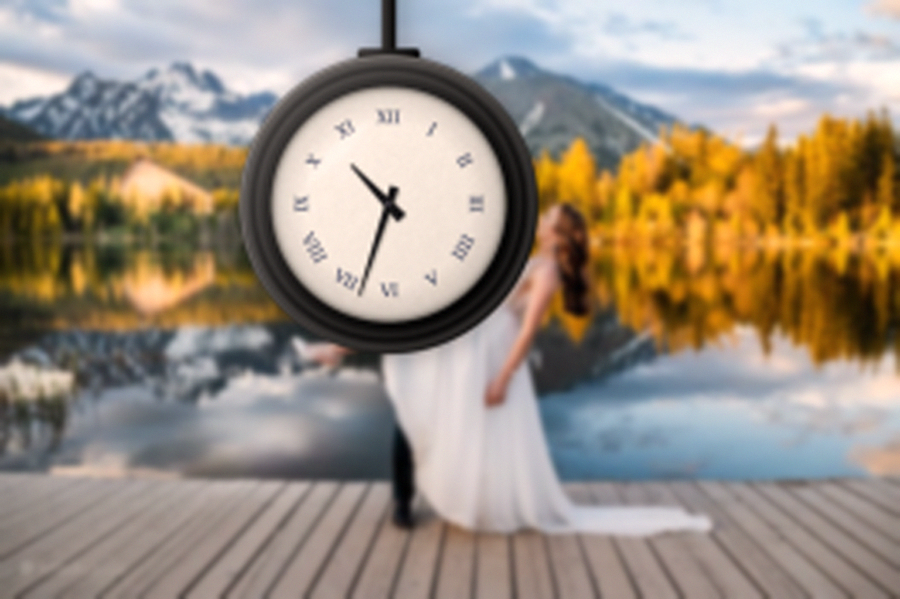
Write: {"hour": 10, "minute": 33}
